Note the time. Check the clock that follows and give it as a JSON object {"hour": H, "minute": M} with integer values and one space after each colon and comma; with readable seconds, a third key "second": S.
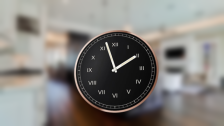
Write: {"hour": 1, "minute": 57}
